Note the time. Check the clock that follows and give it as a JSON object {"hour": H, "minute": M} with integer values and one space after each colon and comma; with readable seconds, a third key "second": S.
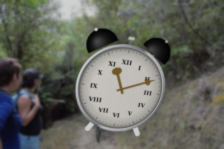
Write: {"hour": 11, "minute": 11}
